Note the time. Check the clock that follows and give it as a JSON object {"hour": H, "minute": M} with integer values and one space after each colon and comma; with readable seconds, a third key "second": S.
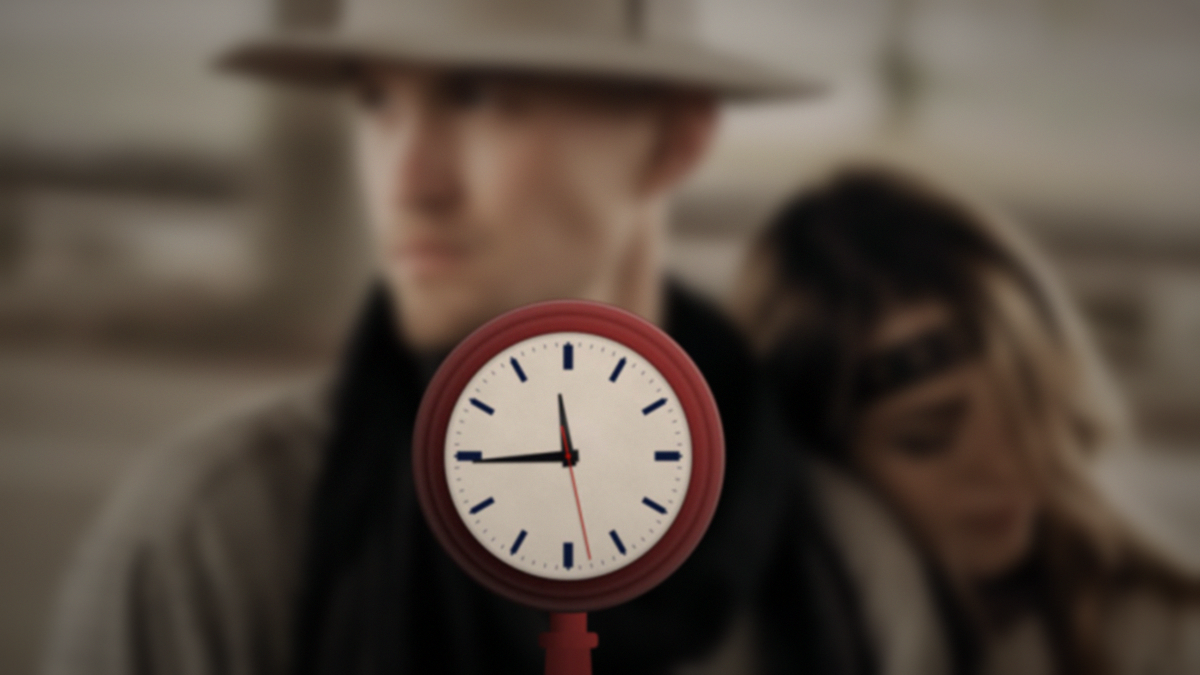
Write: {"hour": 11, "minute": 44, "second": 28}
